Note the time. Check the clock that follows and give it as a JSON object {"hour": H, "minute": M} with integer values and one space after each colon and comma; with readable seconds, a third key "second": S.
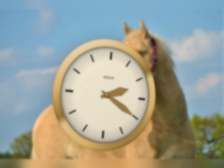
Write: {"hour": 2, "minute": 20}
